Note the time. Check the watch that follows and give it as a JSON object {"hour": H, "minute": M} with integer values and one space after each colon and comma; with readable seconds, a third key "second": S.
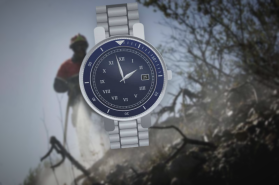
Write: {"hour": 1, "minute": 58}
